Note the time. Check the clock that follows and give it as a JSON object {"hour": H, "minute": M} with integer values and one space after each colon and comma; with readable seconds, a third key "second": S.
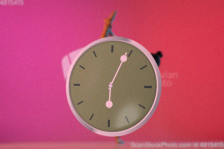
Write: {"hour": 6, "minute": 4}
